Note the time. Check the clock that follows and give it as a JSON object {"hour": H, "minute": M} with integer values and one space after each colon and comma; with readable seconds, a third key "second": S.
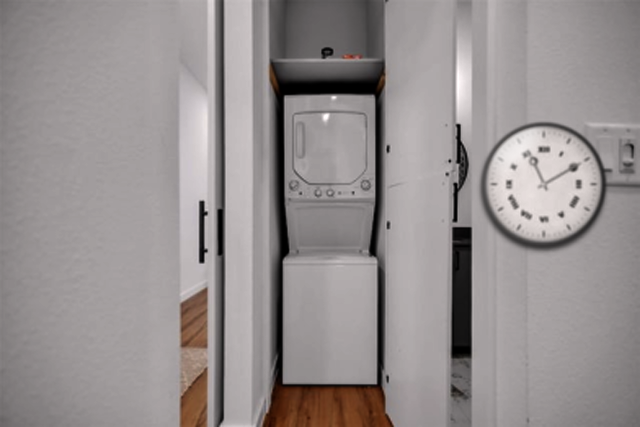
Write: {"hour": 11, "minute": 10}
